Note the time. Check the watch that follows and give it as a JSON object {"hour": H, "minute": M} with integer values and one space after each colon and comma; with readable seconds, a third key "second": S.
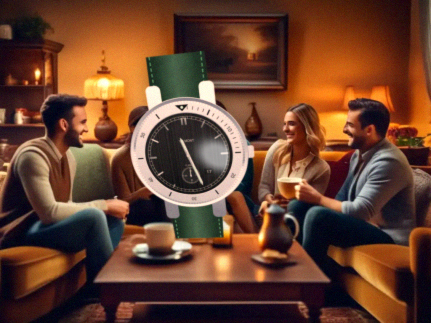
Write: {"hour": 11, "minute": 27}
